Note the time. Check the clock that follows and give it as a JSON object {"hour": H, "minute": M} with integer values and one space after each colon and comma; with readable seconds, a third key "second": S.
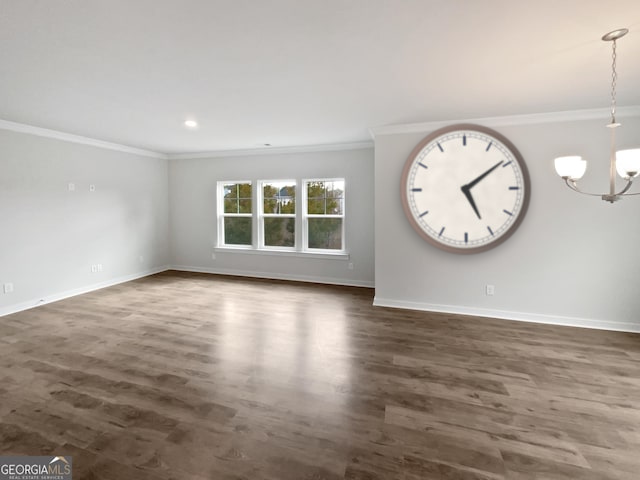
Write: {"hour": 5, "minute": 9}
